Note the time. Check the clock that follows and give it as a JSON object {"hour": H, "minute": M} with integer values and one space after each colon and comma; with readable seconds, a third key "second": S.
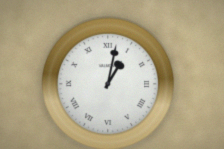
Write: {"hour": 1, "minute": 2}
